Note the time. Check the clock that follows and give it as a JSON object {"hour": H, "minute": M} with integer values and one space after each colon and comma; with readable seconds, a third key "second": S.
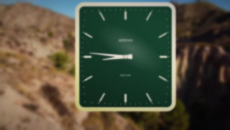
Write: {"hour": 8, "minute": 46}
